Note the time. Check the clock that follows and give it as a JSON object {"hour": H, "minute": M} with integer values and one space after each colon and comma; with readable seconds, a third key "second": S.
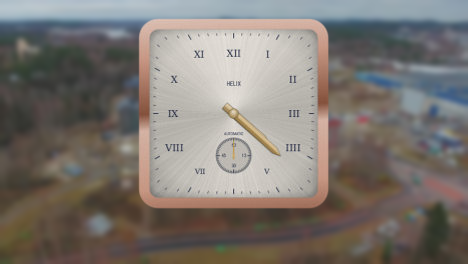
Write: {"hour": 4, "minute": 22}
